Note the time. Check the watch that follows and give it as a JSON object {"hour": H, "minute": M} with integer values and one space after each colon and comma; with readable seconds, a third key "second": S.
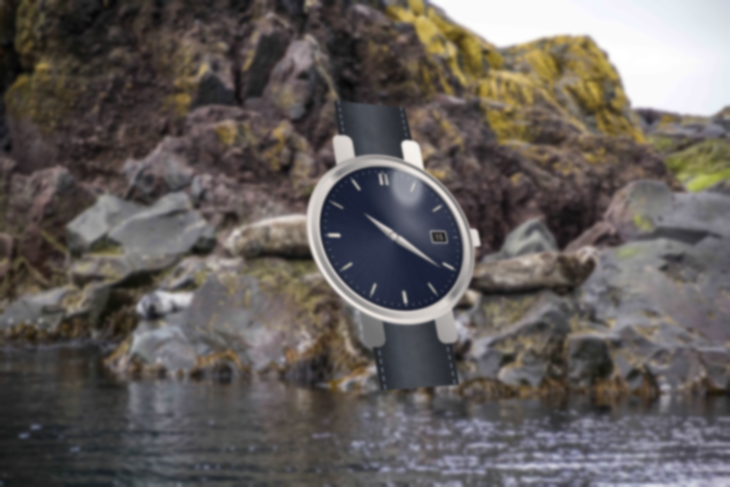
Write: {"hour": 10, "minute": 21}
